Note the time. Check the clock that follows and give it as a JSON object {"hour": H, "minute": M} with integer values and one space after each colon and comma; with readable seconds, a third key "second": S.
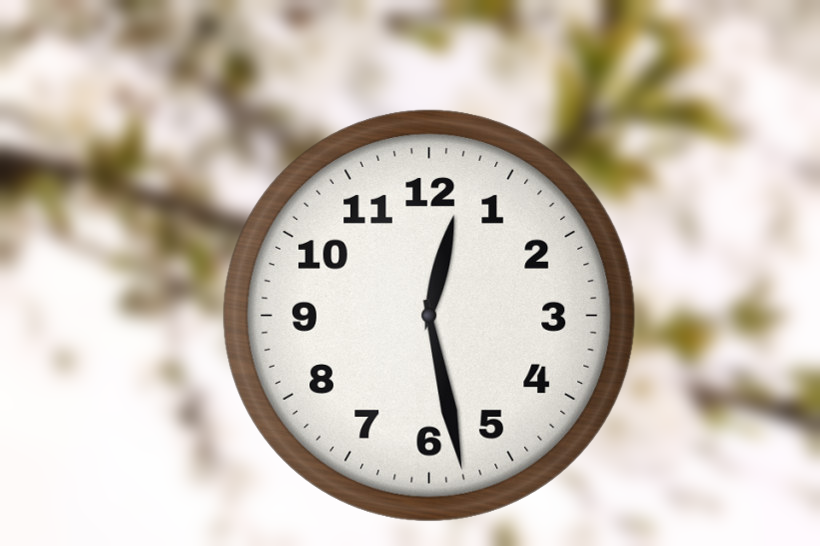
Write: {"hour": 12, "minute": 28}
